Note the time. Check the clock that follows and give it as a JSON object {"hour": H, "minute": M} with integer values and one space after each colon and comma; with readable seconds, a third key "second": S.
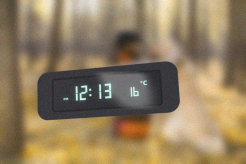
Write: {"hour": 12, "minute": 13}
